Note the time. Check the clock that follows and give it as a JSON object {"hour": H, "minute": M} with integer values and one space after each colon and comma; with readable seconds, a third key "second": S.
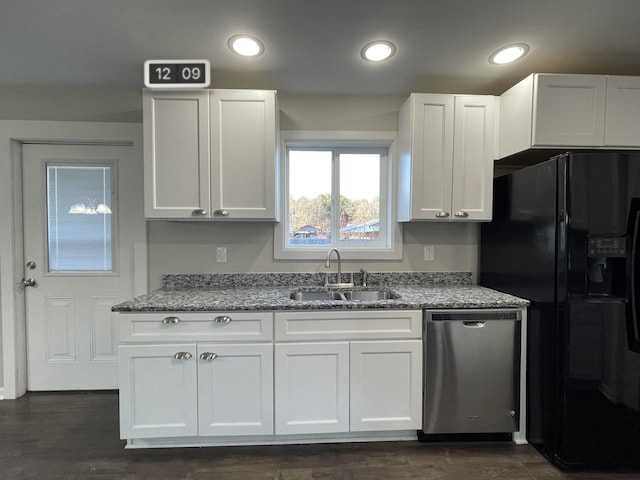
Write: {"hour": 12, "minute": 9}
